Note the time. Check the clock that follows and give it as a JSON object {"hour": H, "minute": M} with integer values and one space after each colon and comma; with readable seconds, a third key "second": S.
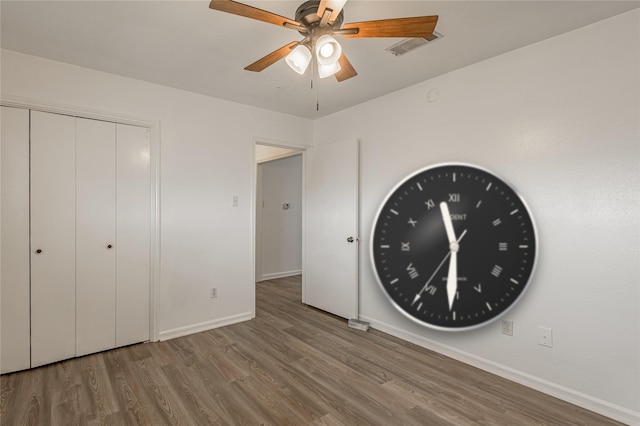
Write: {"hour": 11, "minute": 30, "second": 36}
